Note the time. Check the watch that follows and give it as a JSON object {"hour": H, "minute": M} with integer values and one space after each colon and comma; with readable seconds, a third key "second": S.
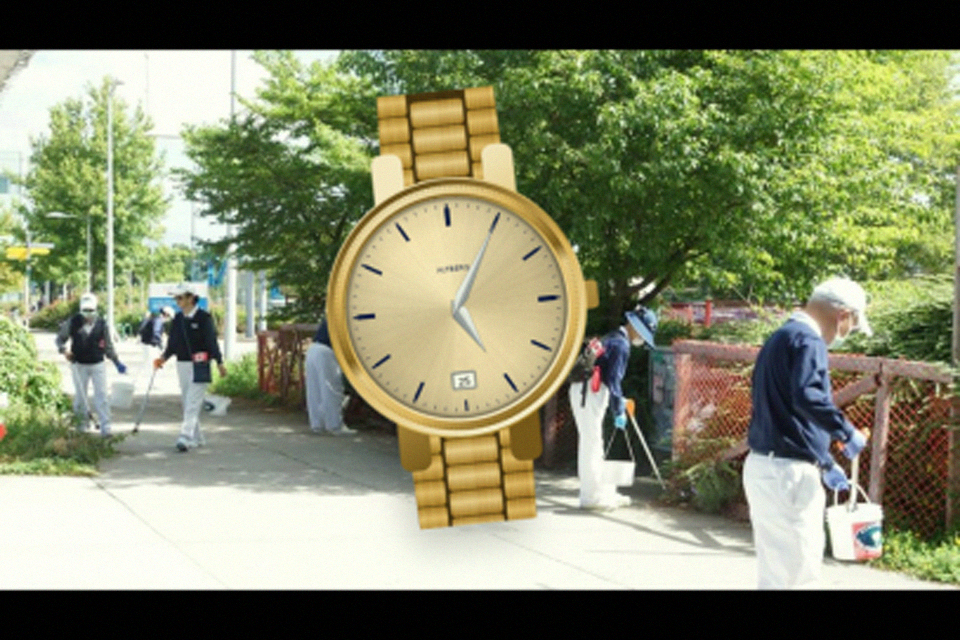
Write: {"hour": 5, "minute": 5}
